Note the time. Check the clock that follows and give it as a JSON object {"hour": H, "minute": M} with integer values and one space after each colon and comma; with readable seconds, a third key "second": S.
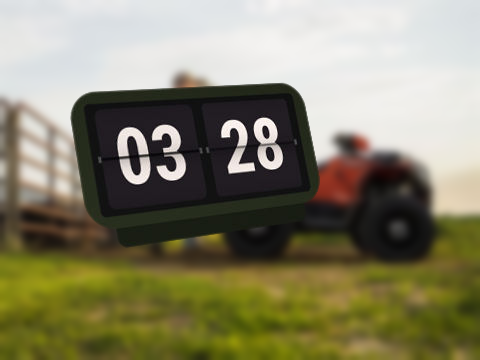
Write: {"hour": 3, "minute": 28}
